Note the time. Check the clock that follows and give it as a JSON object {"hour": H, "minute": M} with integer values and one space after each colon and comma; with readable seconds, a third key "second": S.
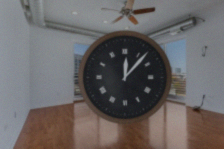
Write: {"hour": 12, "minute": 7}
